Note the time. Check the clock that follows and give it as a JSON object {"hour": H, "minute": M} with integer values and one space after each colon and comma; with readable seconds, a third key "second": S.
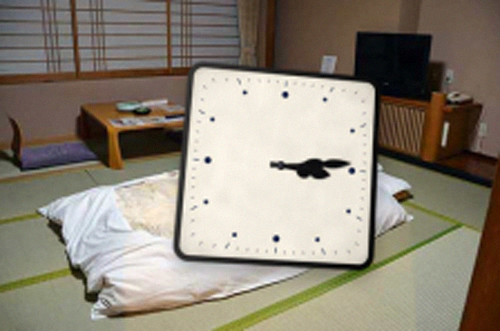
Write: {"hour": 3, "minute": 14}
